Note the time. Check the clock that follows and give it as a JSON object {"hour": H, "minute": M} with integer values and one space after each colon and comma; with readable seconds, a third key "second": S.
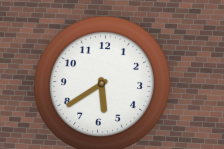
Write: {"hour": 5, "minute": 39}
